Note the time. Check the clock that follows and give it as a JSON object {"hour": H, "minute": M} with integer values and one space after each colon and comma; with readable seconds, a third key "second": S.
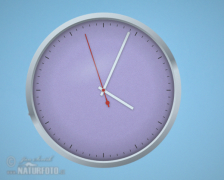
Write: {"hour": 4, "minute": 3, "second": 57}
